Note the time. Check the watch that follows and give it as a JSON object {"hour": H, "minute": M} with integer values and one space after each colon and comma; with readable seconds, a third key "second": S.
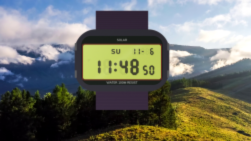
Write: {"hour": 11, "minute": 48, "second": 50}
